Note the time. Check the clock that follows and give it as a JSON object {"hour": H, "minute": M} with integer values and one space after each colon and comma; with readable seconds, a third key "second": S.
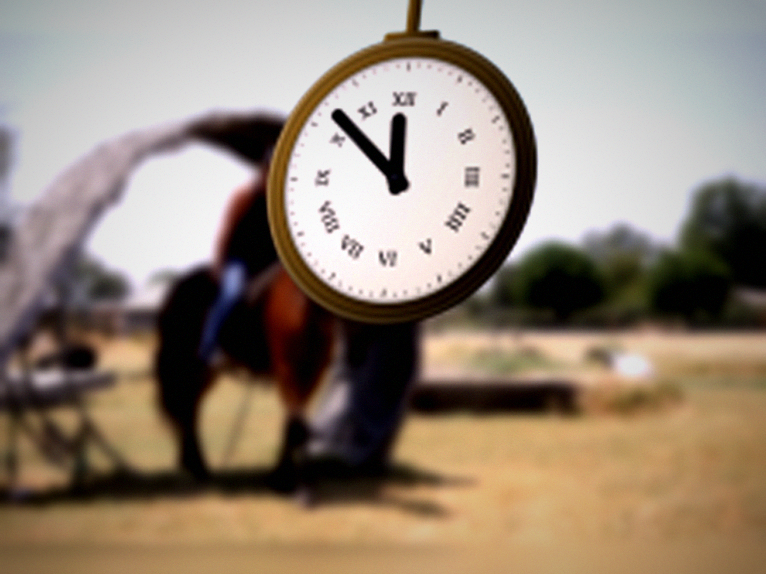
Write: {"hour": 11, "minute": 52}
